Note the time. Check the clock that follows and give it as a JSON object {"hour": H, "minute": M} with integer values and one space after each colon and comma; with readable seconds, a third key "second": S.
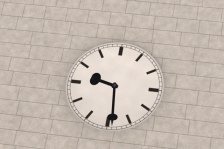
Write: {"hour": 9, "minute": 29}
